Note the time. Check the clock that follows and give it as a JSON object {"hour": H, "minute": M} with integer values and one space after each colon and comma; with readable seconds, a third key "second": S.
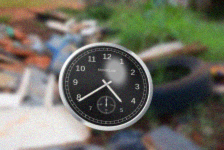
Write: {"hour": 4, "minute": 39}
